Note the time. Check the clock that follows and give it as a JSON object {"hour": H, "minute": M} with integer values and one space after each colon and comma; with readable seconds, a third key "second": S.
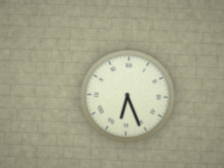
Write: {"hour": 6, "minute": 26}
